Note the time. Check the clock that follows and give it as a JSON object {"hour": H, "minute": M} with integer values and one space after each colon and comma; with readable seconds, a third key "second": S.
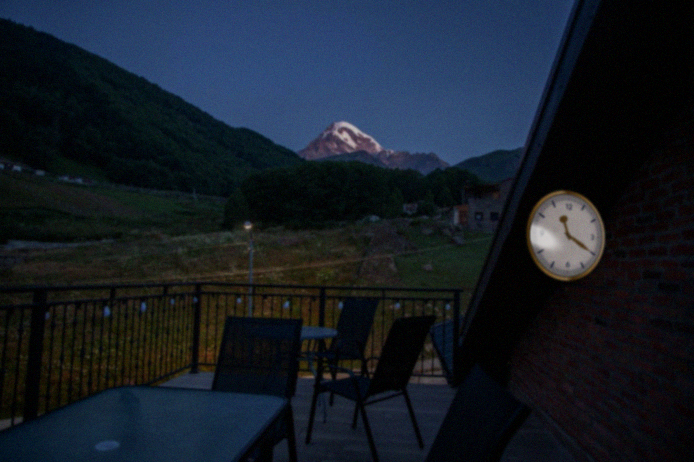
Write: {"hour": 11, "minute": 20}
